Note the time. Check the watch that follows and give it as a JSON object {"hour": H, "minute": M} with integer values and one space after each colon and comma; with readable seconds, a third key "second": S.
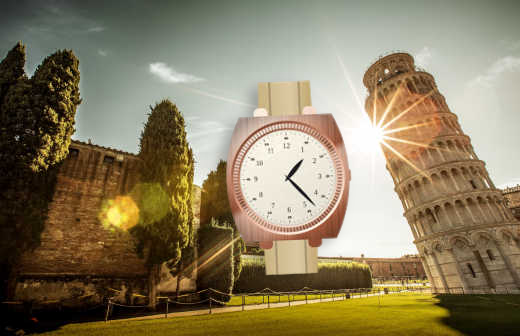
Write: {"hour": 1, "minute": 23}
